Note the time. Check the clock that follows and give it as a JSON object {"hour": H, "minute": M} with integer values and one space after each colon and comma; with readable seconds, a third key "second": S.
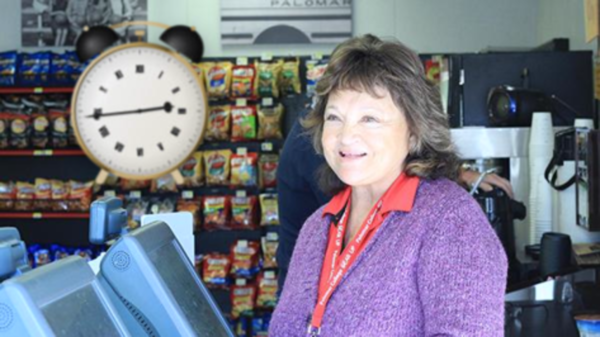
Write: {"hour": 2, "minute": 44}
